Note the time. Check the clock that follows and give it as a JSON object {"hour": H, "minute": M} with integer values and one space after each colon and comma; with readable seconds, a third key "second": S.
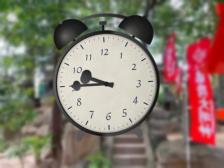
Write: {"hour": 9, "minute": 45}
